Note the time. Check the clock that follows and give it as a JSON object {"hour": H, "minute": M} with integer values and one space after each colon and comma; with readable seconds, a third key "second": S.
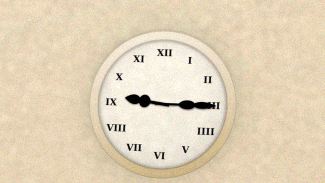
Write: {"hour": 9, "minute": 15}
